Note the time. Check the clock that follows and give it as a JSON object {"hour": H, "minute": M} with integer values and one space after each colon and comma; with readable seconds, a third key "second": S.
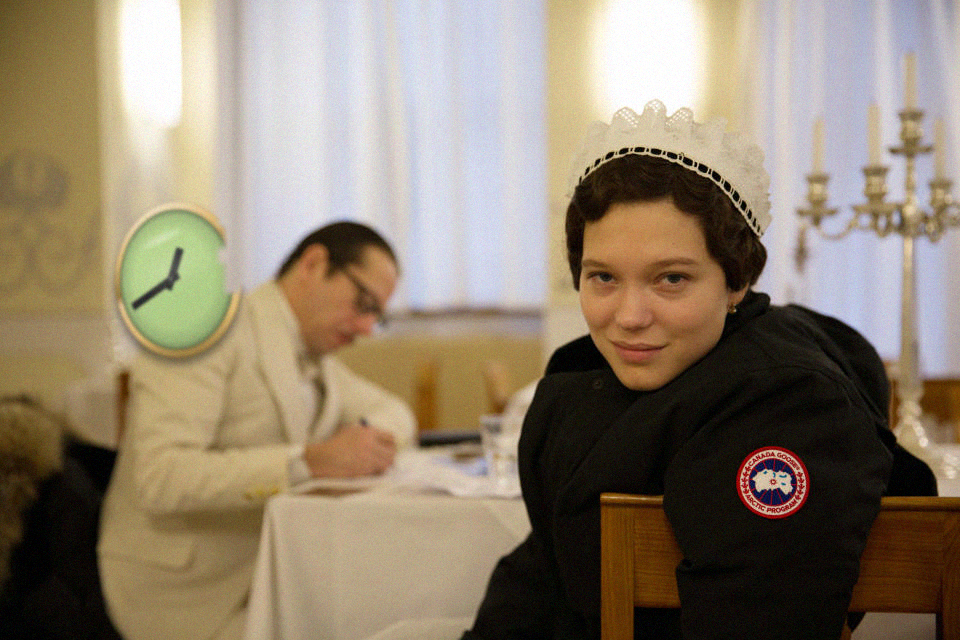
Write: {"hour": 12, "minute": 40}
